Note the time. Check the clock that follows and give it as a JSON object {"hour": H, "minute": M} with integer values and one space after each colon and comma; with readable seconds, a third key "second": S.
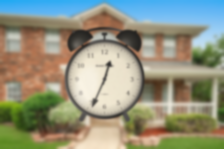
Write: {"hour": 12, "minute": 34}
